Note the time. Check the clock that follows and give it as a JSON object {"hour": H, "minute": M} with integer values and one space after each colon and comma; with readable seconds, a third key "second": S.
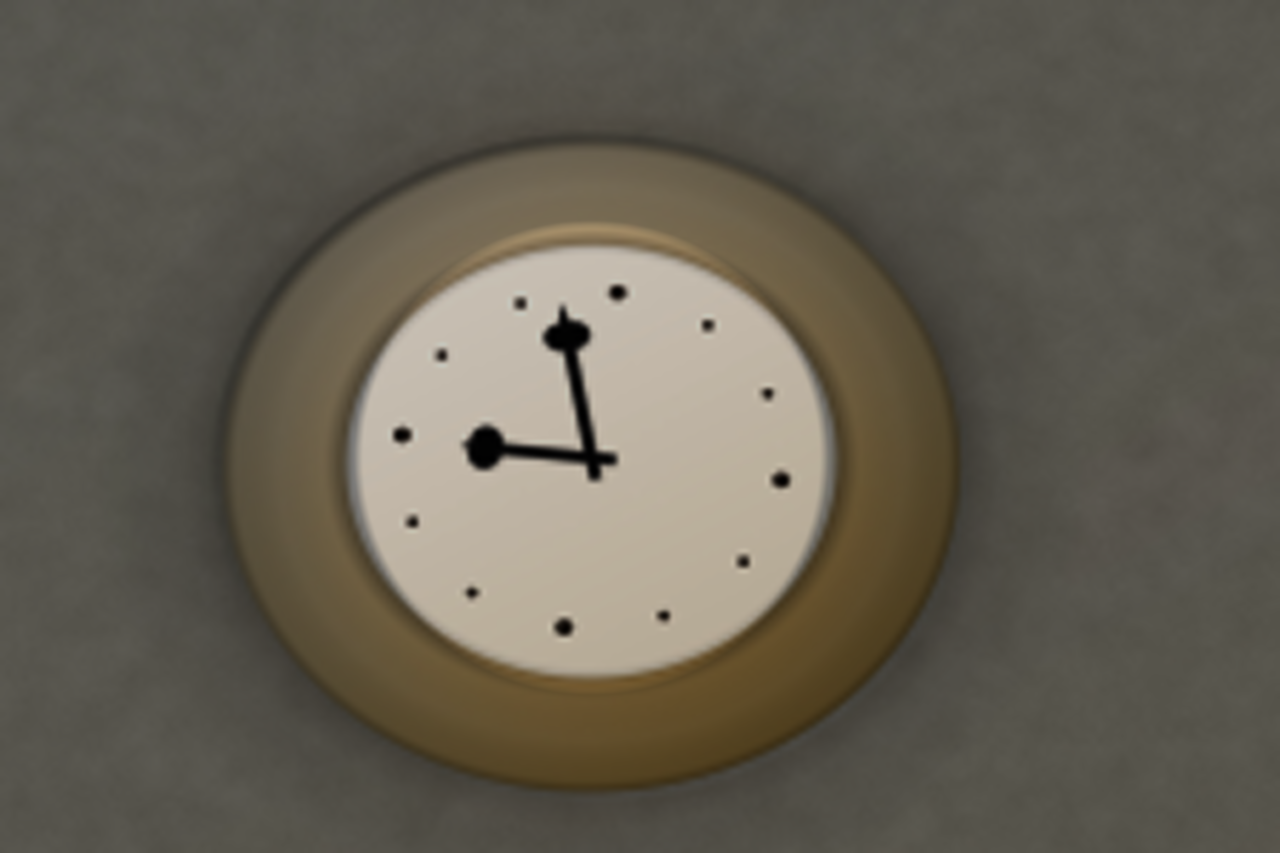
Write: {"hour": 8, "minute": 57}
